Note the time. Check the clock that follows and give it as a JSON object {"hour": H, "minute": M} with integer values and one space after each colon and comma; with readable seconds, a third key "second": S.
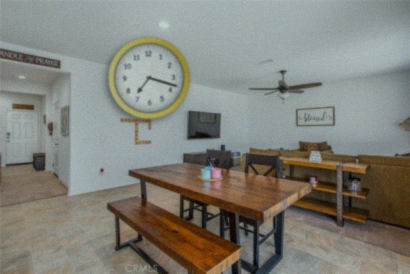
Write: {"hour": 7, "minute": 18}
